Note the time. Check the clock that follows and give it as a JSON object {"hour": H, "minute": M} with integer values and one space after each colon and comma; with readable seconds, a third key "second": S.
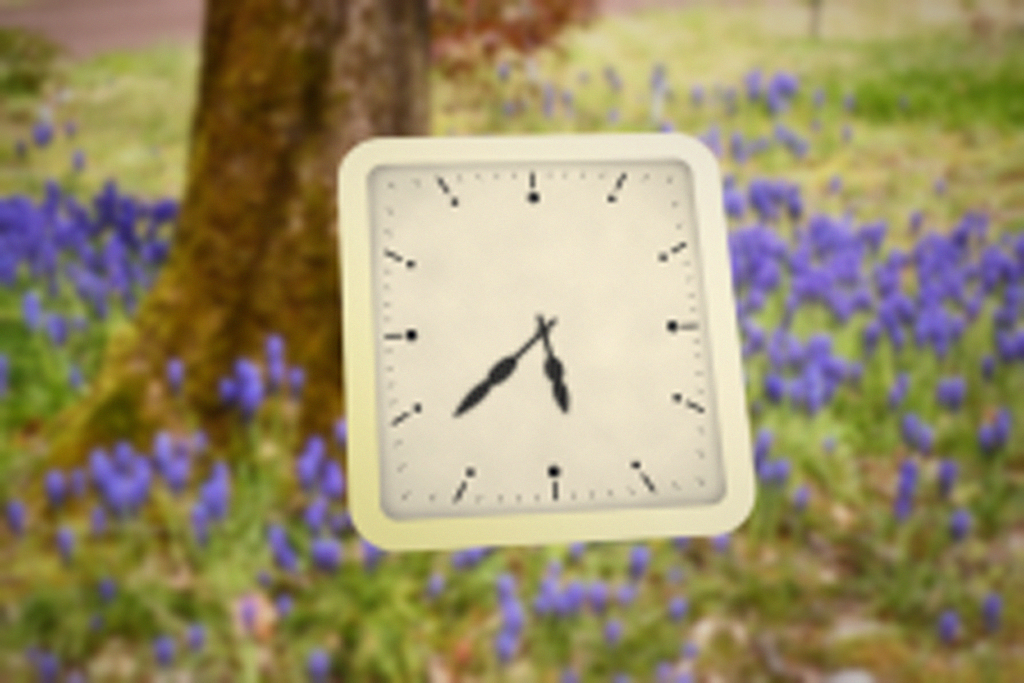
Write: {"hour": 5, "minute": 38}
